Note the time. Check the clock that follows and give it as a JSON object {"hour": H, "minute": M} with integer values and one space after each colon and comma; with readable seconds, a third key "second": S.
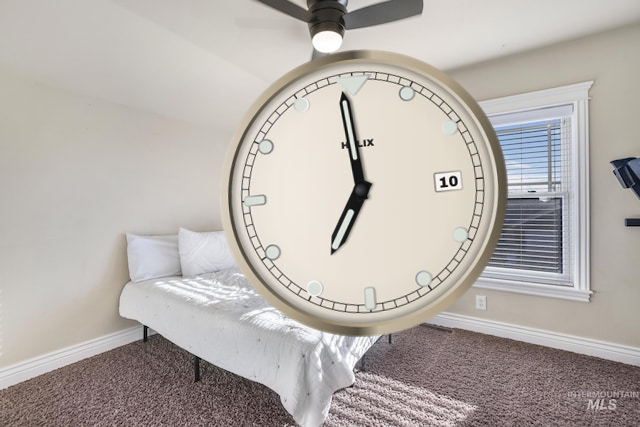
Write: {"hour": 6, "minute": 59}
